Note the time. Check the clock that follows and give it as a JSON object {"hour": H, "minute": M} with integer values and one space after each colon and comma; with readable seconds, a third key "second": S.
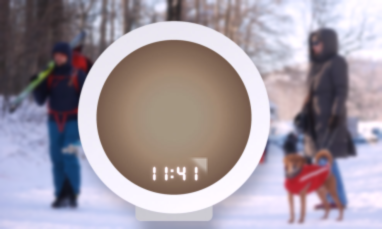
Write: {"hour": 11, "minute": 41}
